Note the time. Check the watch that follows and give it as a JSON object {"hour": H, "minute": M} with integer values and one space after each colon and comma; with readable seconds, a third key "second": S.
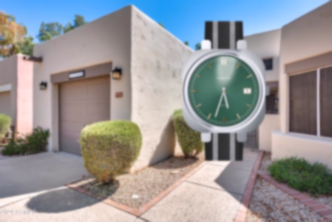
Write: {"hour": 5, "minute": 33}
